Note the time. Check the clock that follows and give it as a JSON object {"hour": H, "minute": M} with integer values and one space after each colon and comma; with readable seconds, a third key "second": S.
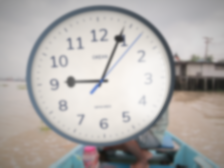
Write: {"hour": 9, "minute": 4, "second": 7}
